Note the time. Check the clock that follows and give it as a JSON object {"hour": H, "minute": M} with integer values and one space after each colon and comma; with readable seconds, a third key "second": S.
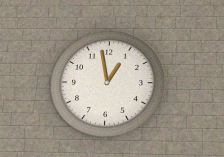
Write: {"hour": 12, "minute": 58}
